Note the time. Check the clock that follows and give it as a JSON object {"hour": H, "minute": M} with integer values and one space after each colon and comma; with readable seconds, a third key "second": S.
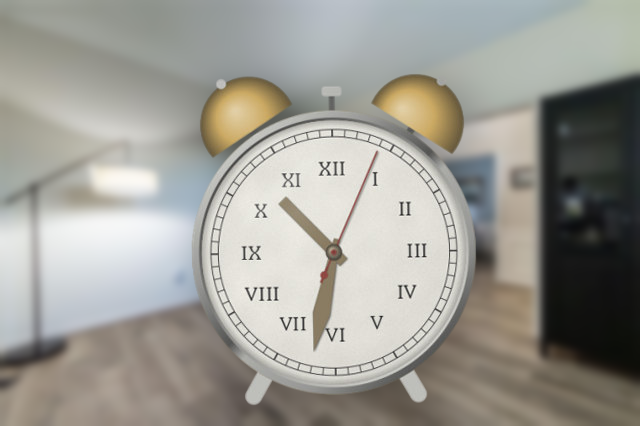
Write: {"hour": 10, "minute": 32, "second": 4}
